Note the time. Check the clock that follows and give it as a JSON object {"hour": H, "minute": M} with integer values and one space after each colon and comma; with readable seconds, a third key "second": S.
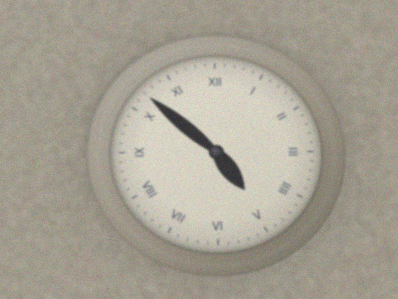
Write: {"hour": 4, "minute": 52}
